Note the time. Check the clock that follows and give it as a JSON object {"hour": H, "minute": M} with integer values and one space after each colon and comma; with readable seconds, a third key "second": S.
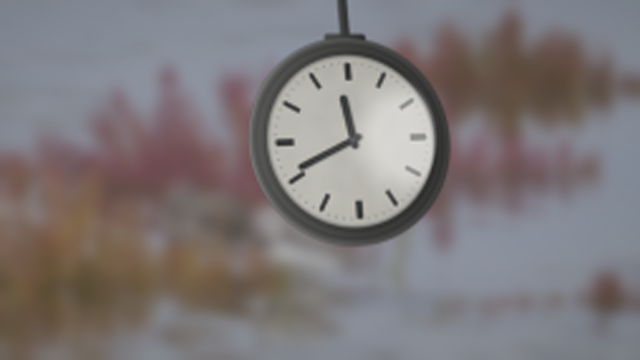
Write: {"hour": 11, "minute": 41}
